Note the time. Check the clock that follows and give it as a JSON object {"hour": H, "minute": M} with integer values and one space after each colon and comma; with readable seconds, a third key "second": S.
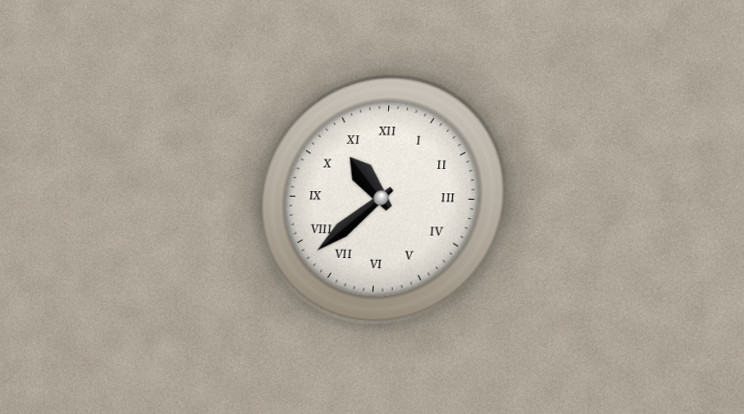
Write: {"hour": 10, "minute": 38}
